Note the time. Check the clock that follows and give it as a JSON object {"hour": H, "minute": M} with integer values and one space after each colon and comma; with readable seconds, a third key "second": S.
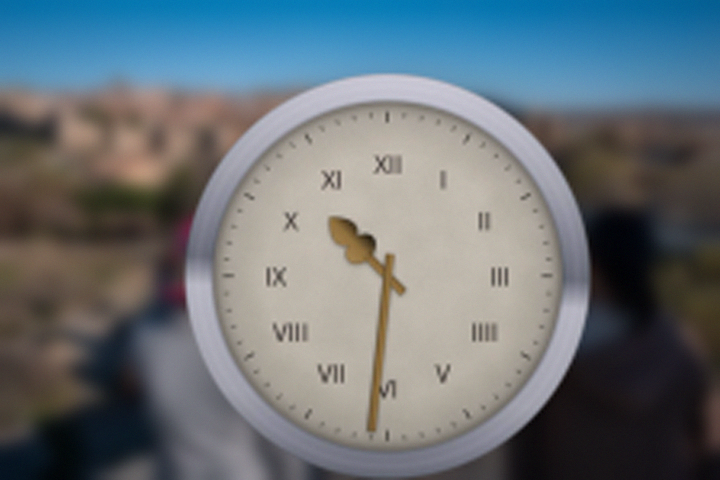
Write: {"hour": 10, "minute": 31}
